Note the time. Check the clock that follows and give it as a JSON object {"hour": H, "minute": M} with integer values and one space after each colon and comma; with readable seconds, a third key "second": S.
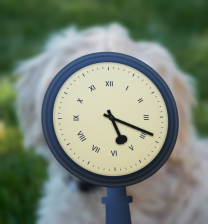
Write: {"hour": 5, "minute": 19}
